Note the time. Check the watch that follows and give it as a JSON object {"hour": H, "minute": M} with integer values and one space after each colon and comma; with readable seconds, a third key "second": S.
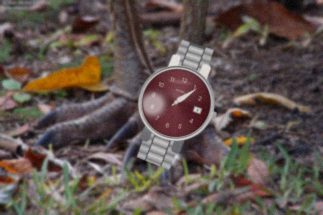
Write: {"hour": 1, "minute": 6}
